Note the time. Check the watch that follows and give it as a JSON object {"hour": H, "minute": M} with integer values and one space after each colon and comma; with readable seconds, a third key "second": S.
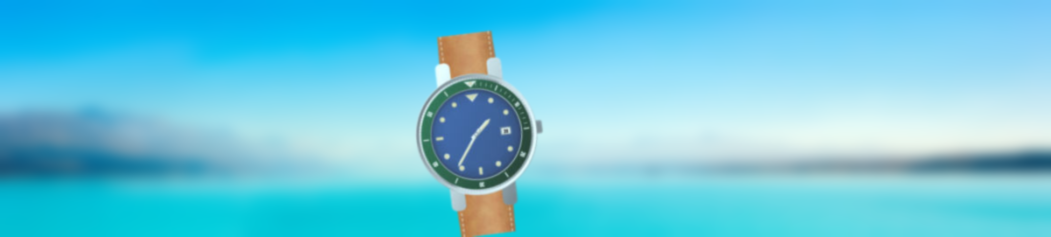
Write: {"hour": 1, "minute": 36}
